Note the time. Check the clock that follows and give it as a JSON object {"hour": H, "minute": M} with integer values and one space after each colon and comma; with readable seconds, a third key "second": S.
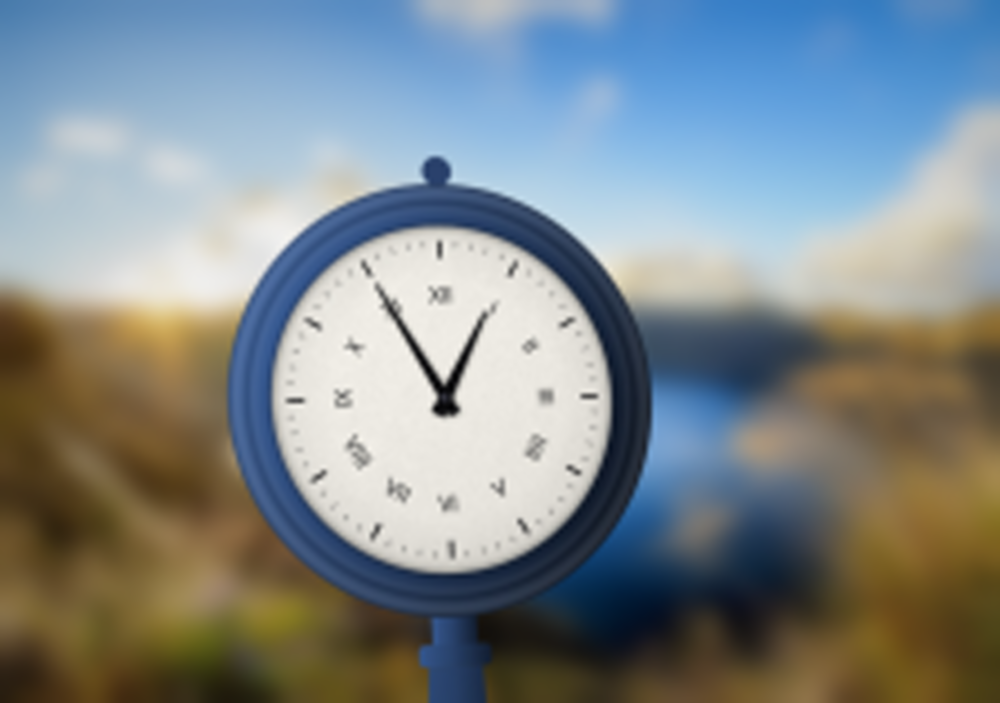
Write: {"hour": 12, "minute": 55}
